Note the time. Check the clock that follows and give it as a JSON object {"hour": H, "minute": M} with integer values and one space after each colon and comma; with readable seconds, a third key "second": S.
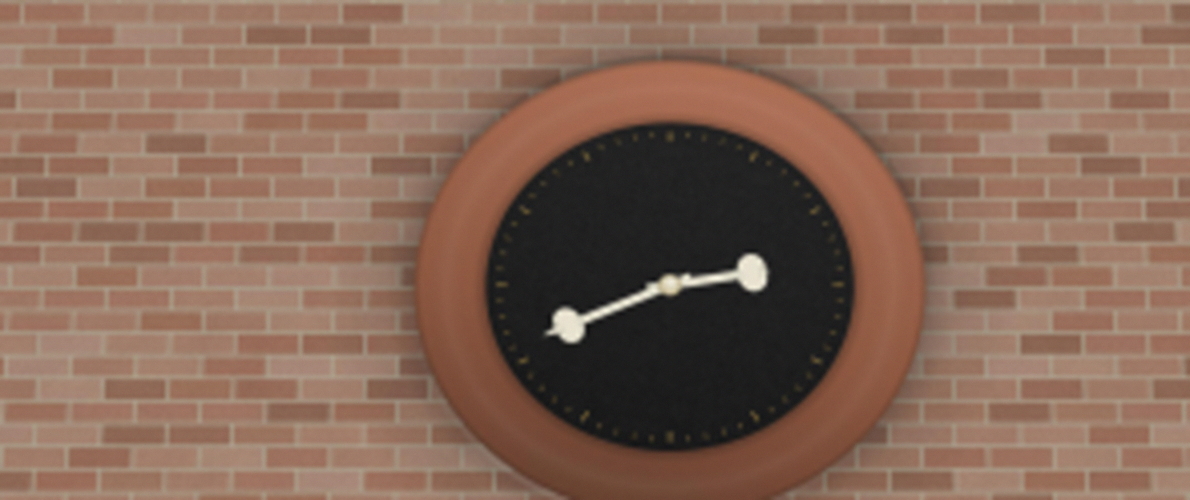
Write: {"hour": 2, "minute": 41}
